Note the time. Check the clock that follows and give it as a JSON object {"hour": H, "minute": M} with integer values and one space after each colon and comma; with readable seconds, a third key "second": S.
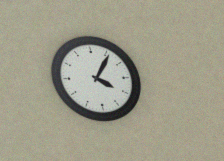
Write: {"hour": 4, "minute": 6}
